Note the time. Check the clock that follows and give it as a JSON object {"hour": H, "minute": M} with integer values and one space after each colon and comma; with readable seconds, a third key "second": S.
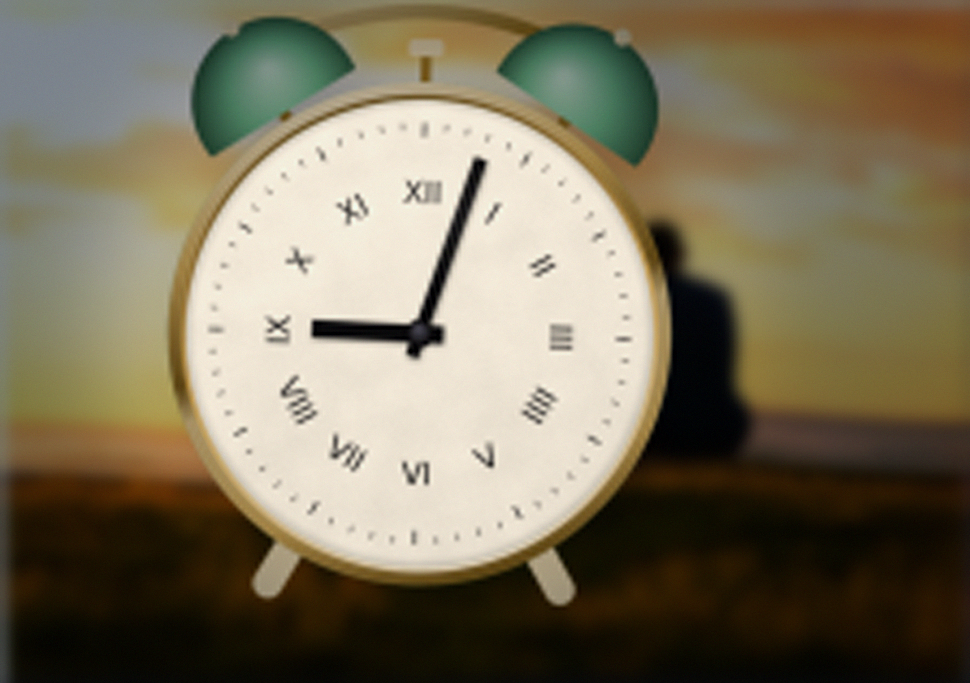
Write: {"hour": 9, "minute": 3}
